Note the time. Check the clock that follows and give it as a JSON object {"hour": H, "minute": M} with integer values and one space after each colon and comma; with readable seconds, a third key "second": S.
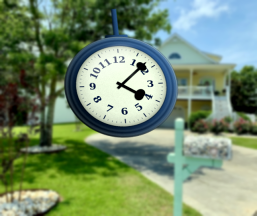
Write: {"hour": 4, "minute": 8}
